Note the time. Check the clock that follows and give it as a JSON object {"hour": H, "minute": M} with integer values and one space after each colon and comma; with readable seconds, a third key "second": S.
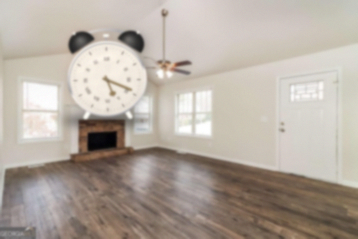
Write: {"hour": 5, "minute": 19}
